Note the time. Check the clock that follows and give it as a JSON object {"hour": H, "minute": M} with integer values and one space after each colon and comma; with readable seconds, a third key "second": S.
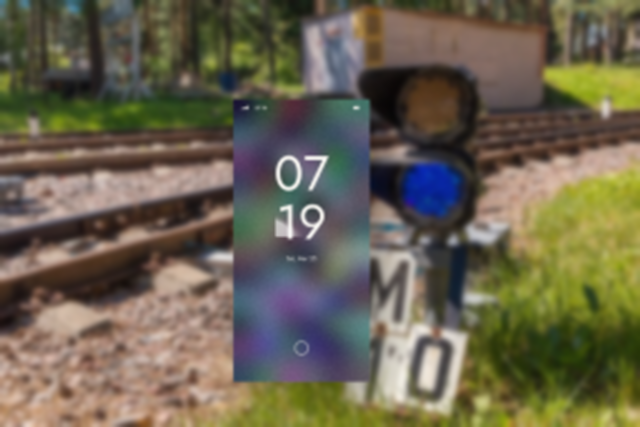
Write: {"hour": 7, "minute": 19}
